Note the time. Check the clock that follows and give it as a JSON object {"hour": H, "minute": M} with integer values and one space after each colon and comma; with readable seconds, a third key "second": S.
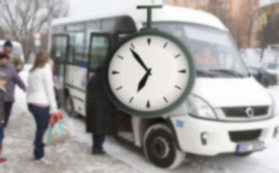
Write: {"hour": 6, "minute": 54}
